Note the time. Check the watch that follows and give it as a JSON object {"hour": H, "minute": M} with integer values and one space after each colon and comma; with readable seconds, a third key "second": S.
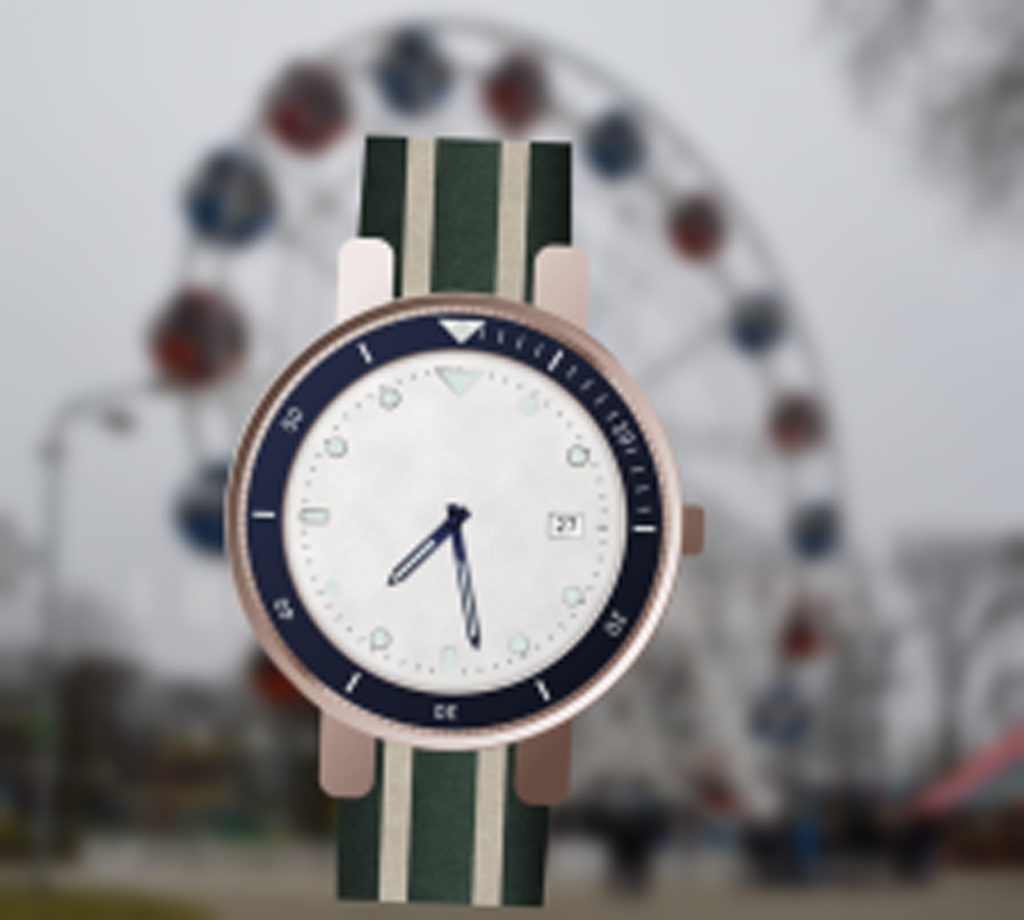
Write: {"hour": 7, "minute": 28}
